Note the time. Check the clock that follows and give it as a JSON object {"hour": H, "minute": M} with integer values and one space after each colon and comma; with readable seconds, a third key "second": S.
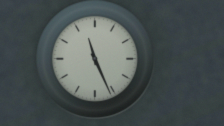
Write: {"hour": 11, "minute": 26}
